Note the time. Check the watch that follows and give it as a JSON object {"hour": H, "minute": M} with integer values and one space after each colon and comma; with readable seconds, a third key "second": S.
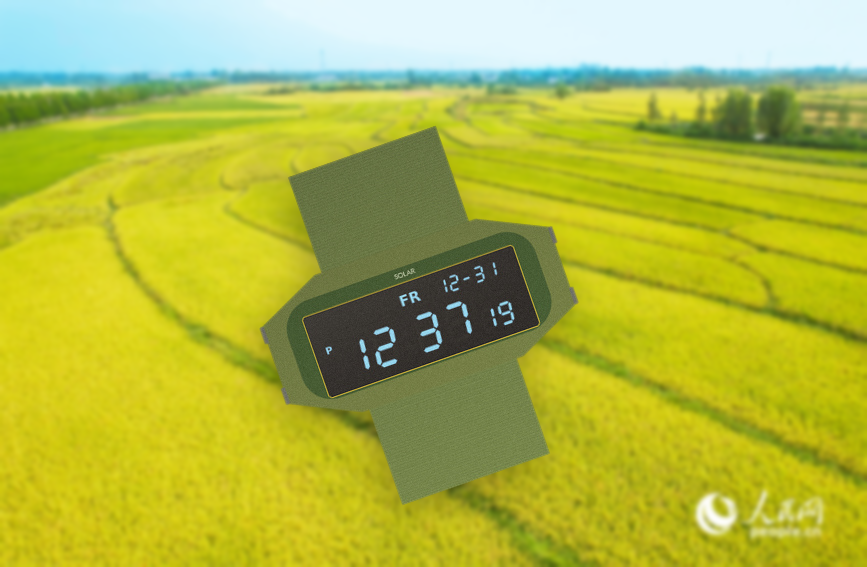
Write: {"hour": 12, "minute": 37, "second": 19}
